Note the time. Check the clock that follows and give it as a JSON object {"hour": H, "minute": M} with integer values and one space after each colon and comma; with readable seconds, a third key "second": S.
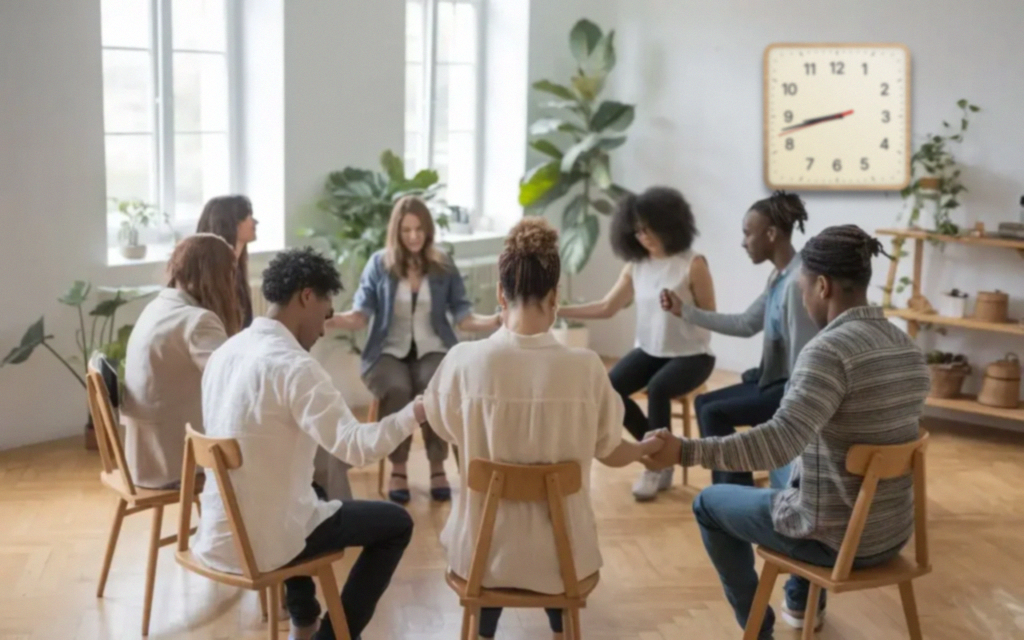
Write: {"hour": 8, "minute": 42, "second": 42}
